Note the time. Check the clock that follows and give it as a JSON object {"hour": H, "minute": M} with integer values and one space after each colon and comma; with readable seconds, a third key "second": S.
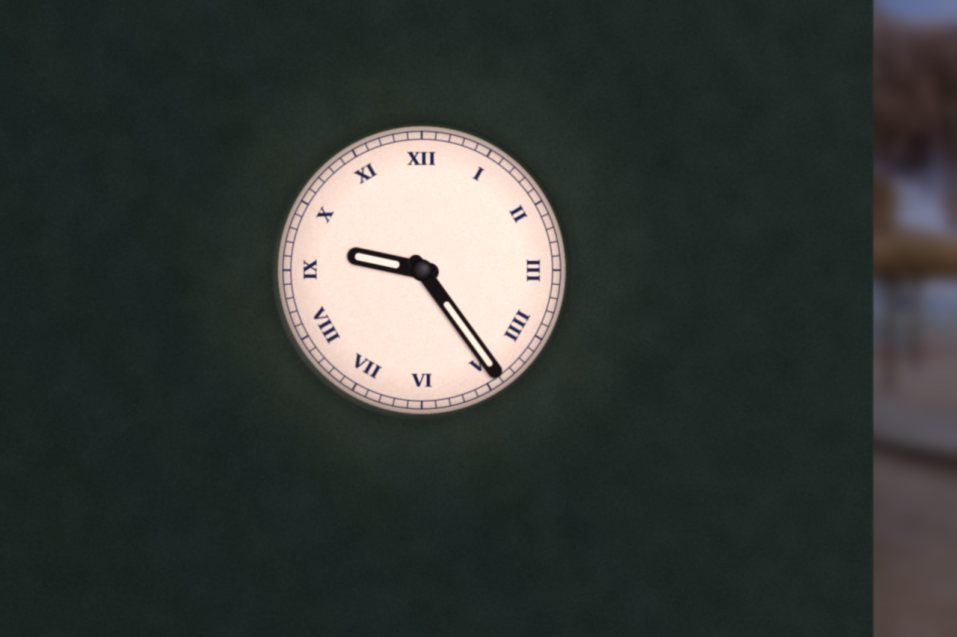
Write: {"hour": 9, "minute": 24}
